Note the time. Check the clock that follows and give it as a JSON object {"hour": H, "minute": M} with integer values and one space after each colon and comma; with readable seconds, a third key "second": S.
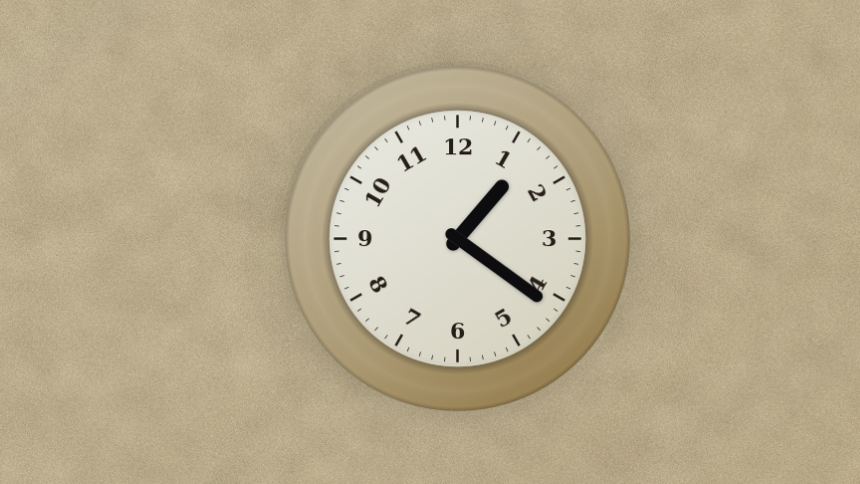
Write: {"hour": 1, "minute": 21}
